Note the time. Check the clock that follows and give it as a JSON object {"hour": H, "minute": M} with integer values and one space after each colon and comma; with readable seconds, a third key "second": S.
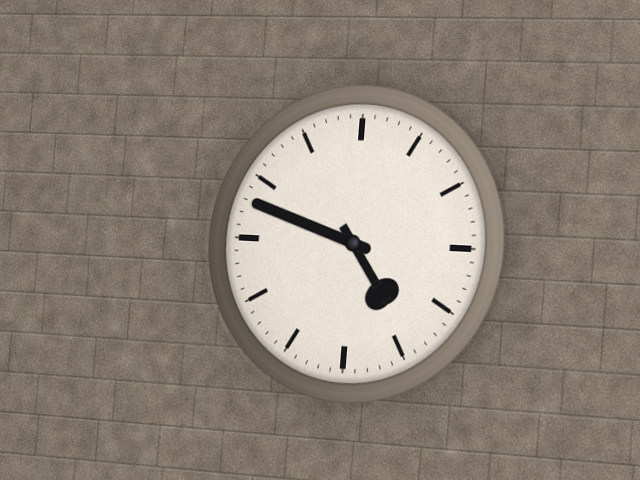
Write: {"hour": 4, "minute": 48}
